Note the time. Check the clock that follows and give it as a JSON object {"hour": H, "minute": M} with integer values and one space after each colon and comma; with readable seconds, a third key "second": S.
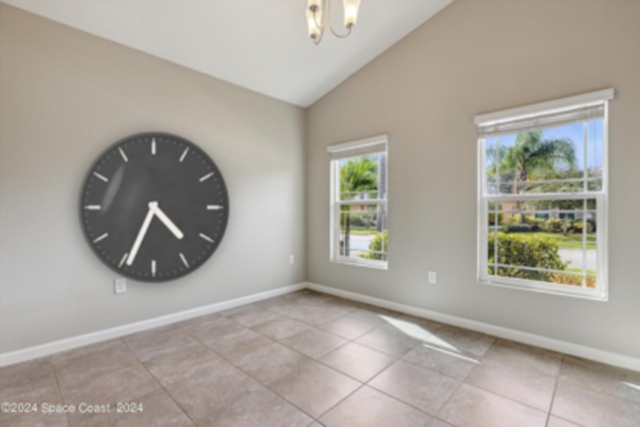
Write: {"hour": 4, "minute": 34}
